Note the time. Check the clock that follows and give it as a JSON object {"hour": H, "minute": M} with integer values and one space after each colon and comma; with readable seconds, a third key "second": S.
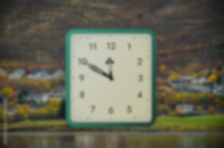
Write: {"hour": 11, "minute": 50}
